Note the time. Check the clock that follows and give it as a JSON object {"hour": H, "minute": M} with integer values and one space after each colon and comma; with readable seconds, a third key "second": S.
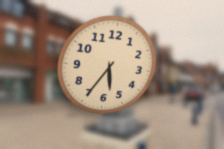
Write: {"hour": 5, "minute": 35}
